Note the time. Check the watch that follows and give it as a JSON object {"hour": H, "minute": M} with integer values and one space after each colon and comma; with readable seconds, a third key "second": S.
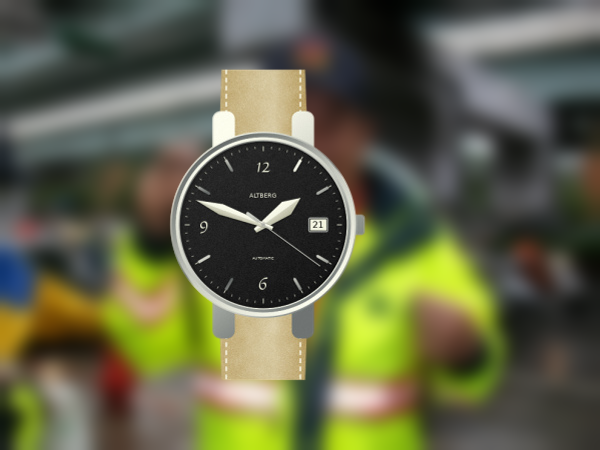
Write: {"hour": 1, "minute": 48, "second": 21}
